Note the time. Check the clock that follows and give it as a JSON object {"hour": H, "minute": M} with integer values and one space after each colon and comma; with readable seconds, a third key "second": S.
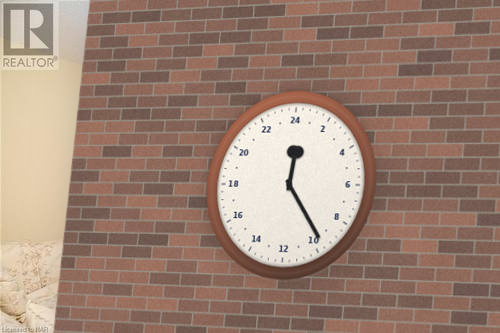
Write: {"hour": 0, "minute": 24}
